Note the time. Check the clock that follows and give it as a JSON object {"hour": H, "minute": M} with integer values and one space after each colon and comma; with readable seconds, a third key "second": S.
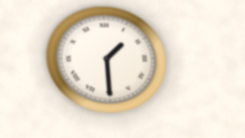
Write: {"hour": 1, "minute": 30}
